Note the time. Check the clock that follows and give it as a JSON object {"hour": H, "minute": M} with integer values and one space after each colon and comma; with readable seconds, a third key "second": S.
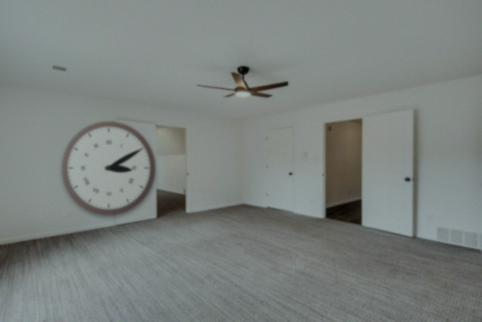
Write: {"hour": 3, "minute": 10}
